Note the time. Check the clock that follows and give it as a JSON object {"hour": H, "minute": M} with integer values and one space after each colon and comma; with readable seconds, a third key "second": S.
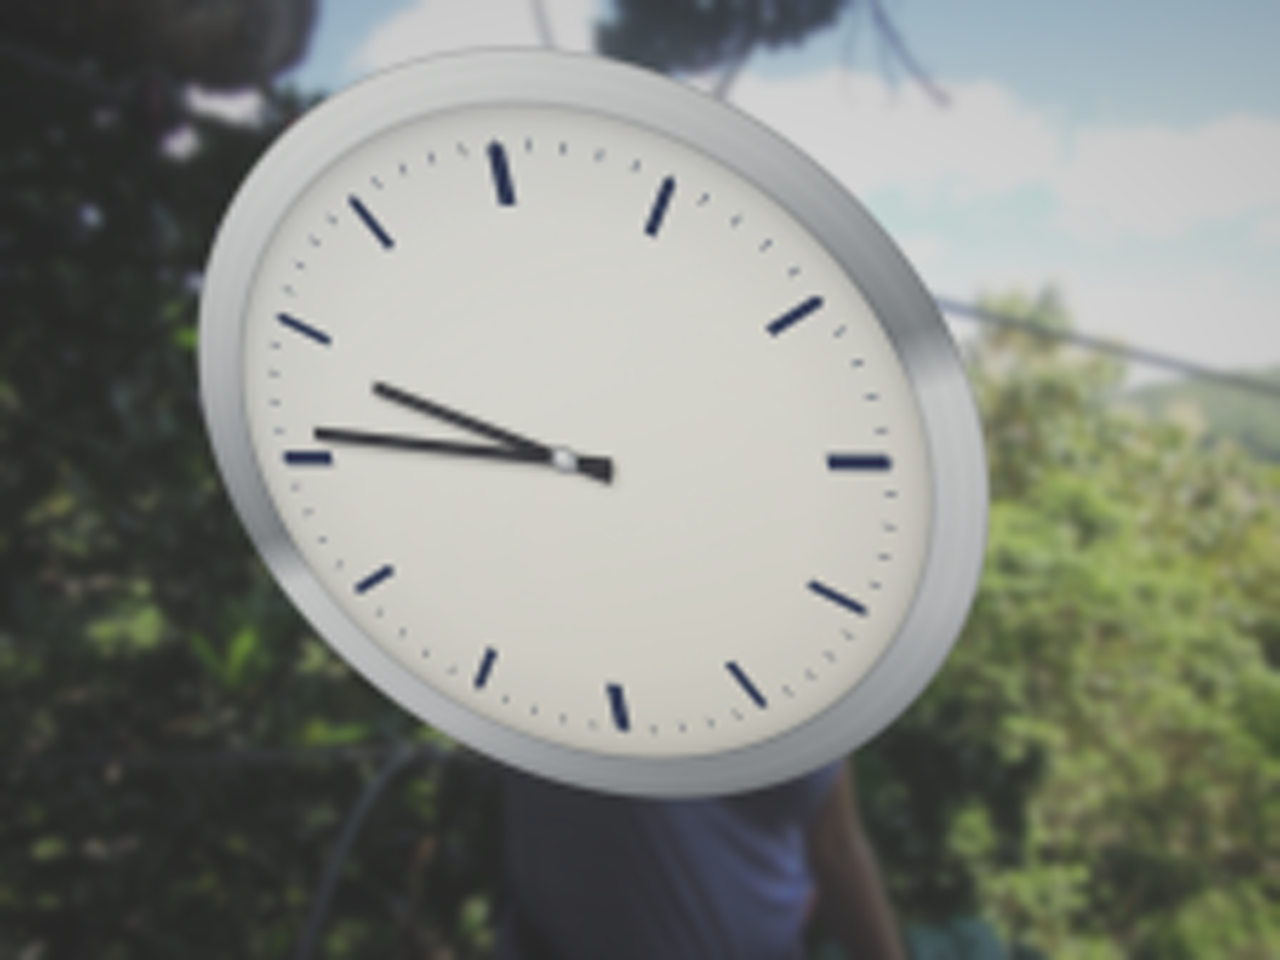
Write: {"hour": 9, "minute": 46}
